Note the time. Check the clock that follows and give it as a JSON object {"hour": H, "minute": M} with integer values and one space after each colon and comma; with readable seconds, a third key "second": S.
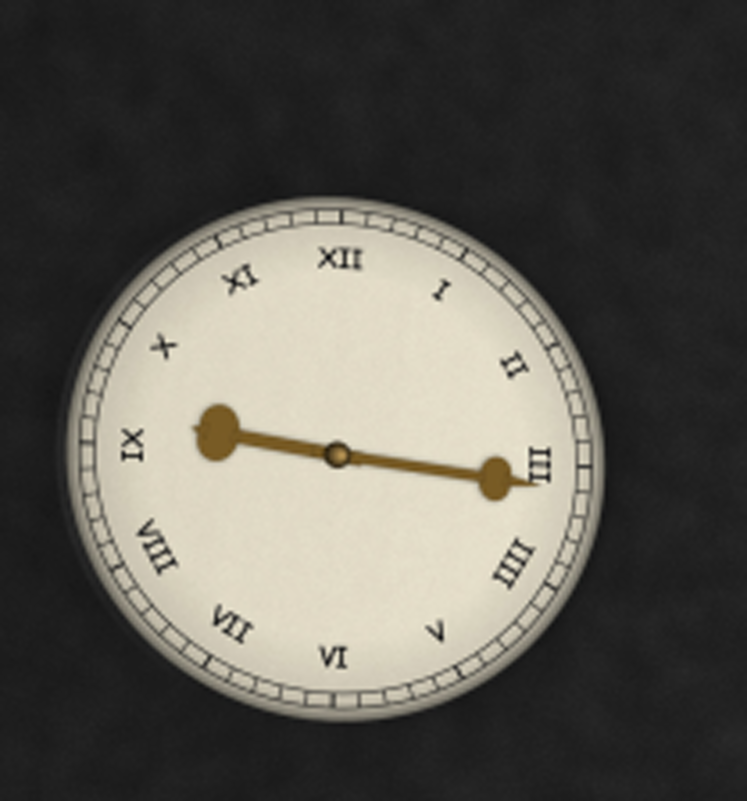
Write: {"hour": 9, "minute": 16}
